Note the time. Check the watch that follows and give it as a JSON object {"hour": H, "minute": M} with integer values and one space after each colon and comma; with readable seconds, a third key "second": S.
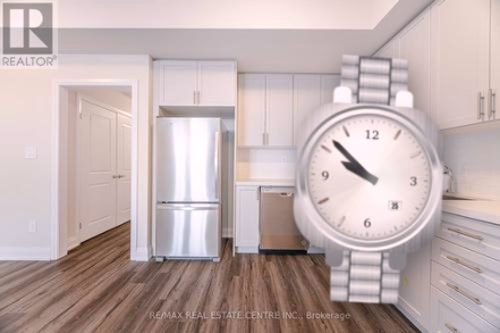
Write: {"hour": 9, "minute": 52}
